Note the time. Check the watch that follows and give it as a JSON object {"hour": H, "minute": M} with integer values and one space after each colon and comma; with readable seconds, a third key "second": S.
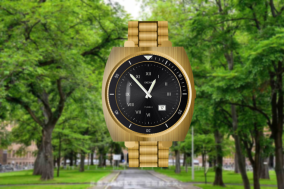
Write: {"hour": 12, "minute": 53}
